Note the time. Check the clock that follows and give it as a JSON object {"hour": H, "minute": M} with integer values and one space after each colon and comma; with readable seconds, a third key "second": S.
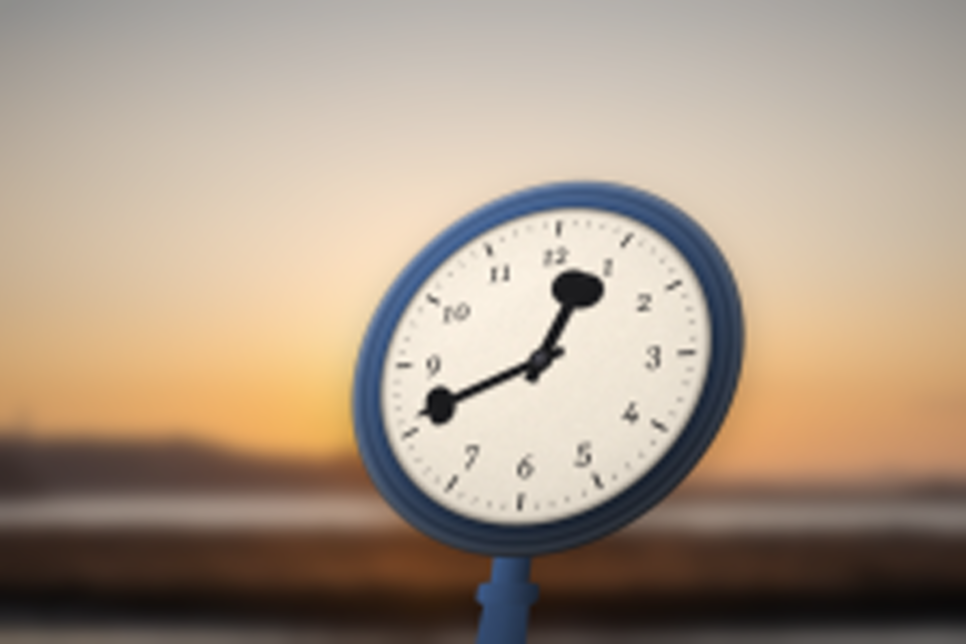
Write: {"hour": 12, "minute": 41}
